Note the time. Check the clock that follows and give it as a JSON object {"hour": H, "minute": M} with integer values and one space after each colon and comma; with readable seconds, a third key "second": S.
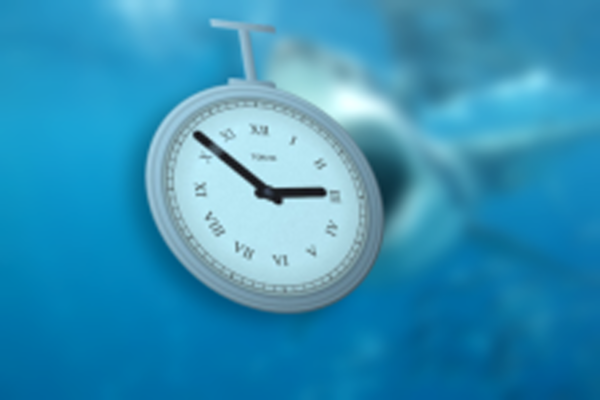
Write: {"hour": 2, "minute": 52}
